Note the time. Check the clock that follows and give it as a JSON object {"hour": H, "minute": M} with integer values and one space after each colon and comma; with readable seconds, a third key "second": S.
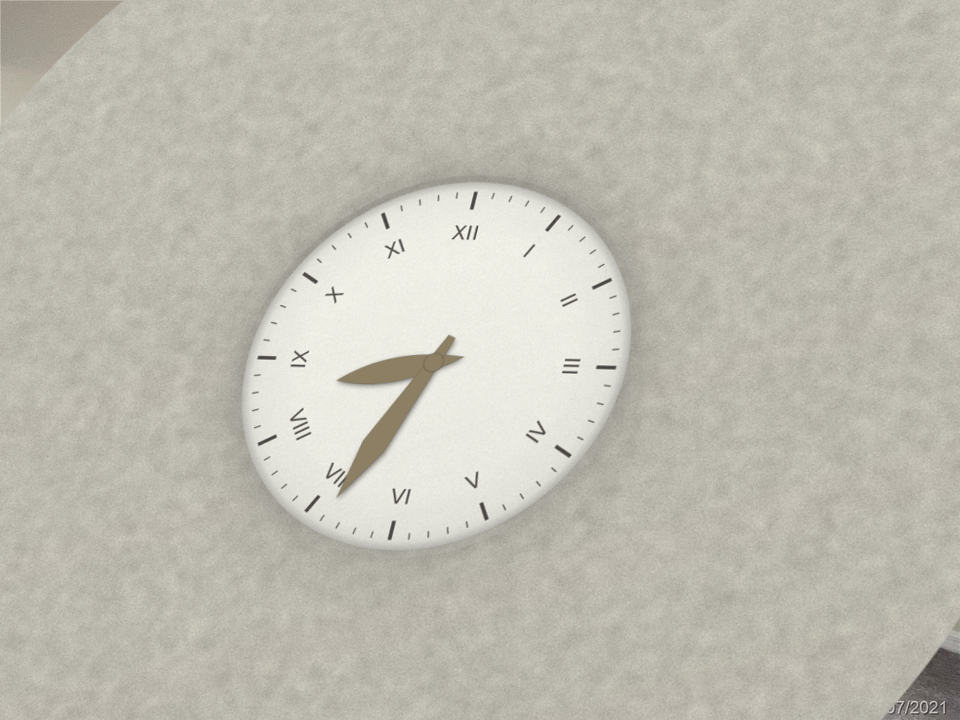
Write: {"hour": 8, "minute": 34}
